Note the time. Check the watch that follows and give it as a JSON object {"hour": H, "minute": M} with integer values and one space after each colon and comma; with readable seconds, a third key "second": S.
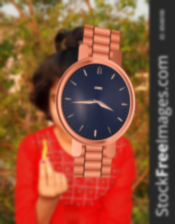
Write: {"hour": 3, "minute": 44}
